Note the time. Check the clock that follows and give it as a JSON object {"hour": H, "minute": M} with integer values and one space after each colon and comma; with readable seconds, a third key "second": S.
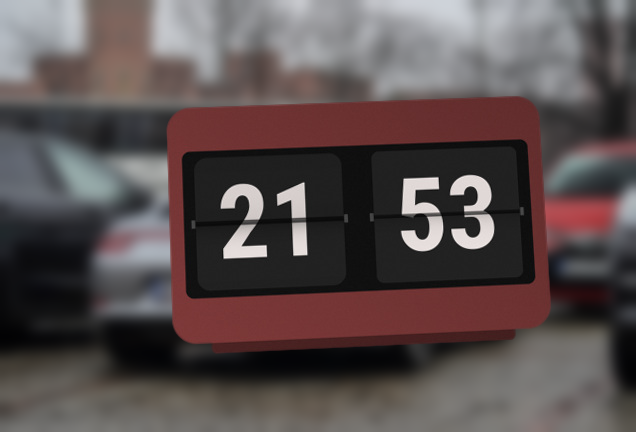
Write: {"hour": 21, "minute": 53}
